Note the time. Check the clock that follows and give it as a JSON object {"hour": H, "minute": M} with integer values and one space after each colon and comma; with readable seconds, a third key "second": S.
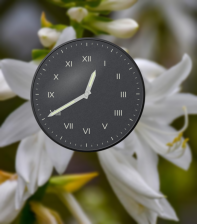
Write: {"hour": 12, "minute": 40}
